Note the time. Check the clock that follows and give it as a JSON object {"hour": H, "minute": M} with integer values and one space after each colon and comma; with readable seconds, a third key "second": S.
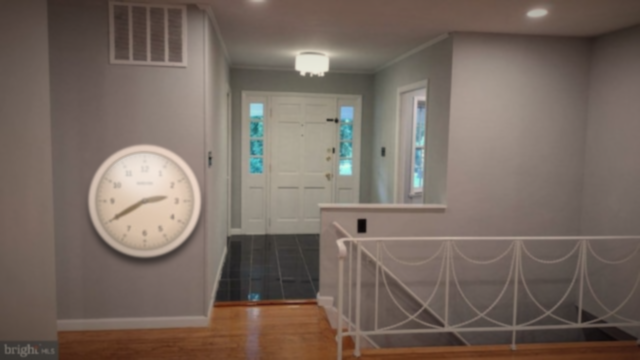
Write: {"hour": 2, "minute": 40}
